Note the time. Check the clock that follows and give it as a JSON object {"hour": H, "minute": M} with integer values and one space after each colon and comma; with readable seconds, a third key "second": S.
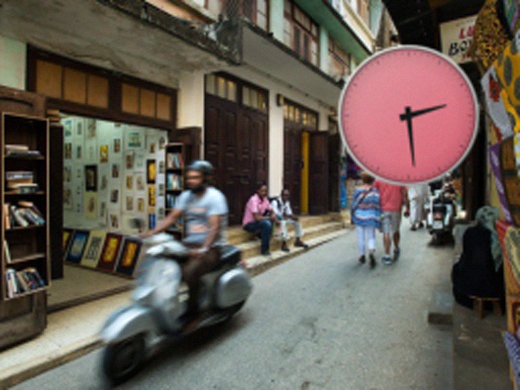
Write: {"hour": 2, "minute": 29}
